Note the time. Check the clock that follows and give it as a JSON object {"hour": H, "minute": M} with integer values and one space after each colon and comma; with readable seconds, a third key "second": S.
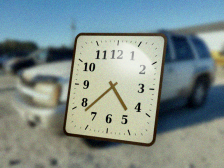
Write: {"hour": 4, "minute": 38}
